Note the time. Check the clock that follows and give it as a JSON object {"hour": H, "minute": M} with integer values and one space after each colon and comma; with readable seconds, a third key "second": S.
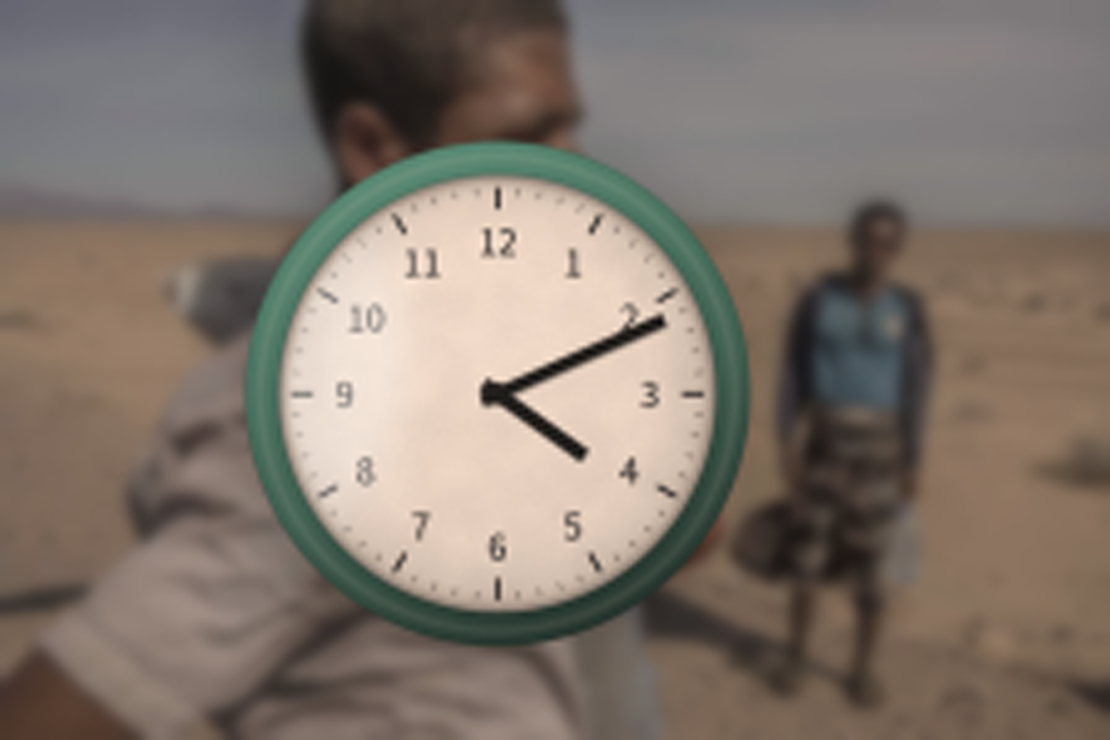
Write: {"hour": 4, "minute": 11}
